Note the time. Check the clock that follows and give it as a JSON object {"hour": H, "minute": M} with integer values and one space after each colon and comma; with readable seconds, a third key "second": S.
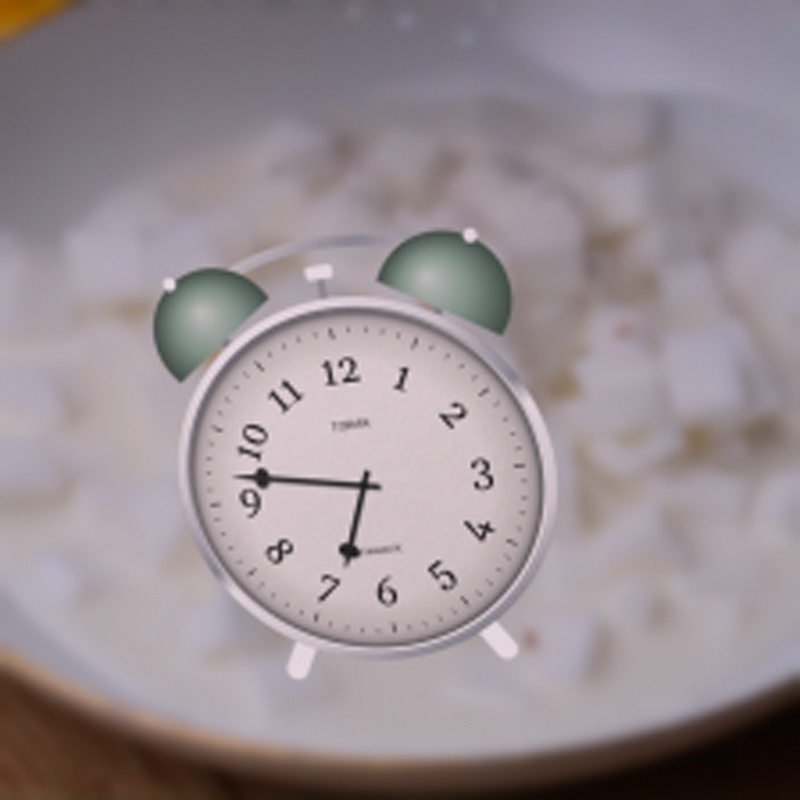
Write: {"hour": 6, "minute": 47}
